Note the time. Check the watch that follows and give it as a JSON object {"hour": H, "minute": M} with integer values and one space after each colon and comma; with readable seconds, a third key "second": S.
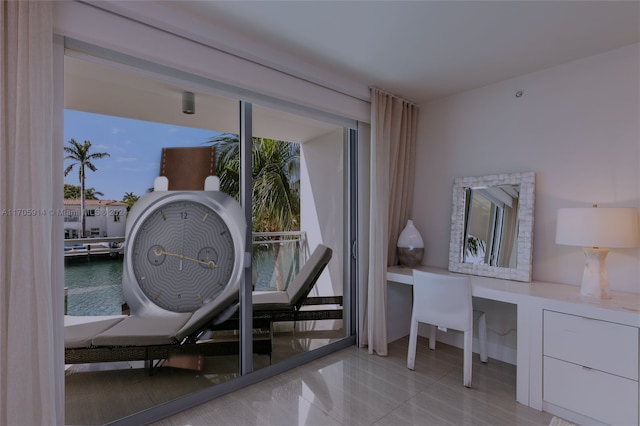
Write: {"hour": 9, "minute": 17}
